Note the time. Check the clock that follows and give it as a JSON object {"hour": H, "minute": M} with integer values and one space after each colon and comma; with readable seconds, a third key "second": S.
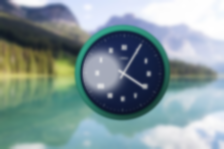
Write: {"hour": 4, "minute": 5}
